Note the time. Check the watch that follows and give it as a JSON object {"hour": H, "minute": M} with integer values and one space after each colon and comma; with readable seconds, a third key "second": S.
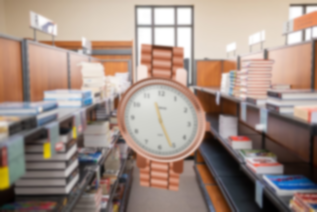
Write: {"hour": 11, "minute": 26}
